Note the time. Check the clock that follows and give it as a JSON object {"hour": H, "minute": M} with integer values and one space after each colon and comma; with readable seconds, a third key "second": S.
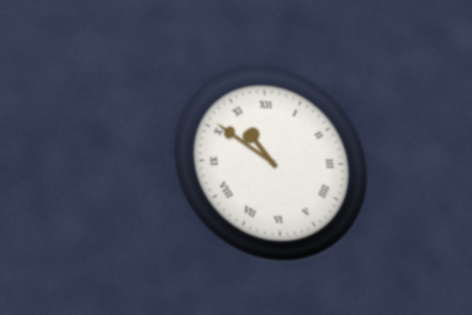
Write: {"hour": 10, "minute": 51}
